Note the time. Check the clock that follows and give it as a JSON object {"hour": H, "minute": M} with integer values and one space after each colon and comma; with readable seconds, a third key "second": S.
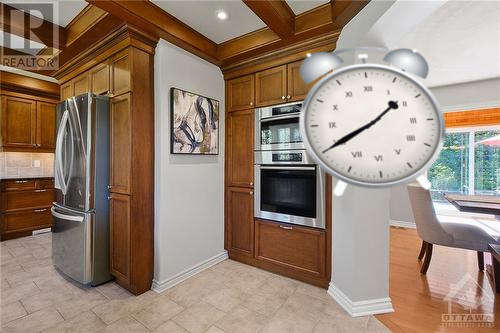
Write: {"hour": 1, "minute": 40}
